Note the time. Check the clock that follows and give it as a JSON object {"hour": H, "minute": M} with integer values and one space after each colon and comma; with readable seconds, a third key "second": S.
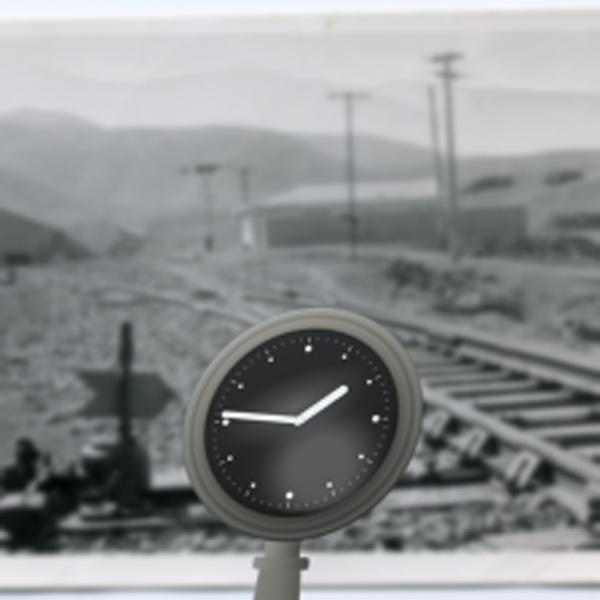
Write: {"hour": 1, "minute": 46}
